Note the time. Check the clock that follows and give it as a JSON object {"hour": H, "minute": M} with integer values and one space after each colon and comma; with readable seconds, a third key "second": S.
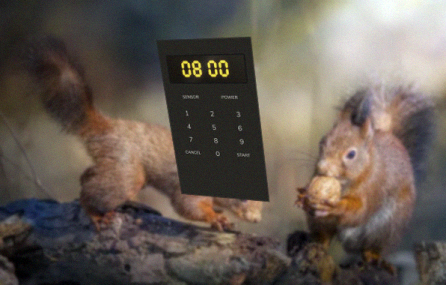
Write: {"hour": 8, "minute": 0}
